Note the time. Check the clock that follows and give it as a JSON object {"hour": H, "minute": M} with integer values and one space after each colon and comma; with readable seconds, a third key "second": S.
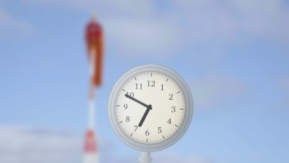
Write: {"hour": 6, "minute": 49}
